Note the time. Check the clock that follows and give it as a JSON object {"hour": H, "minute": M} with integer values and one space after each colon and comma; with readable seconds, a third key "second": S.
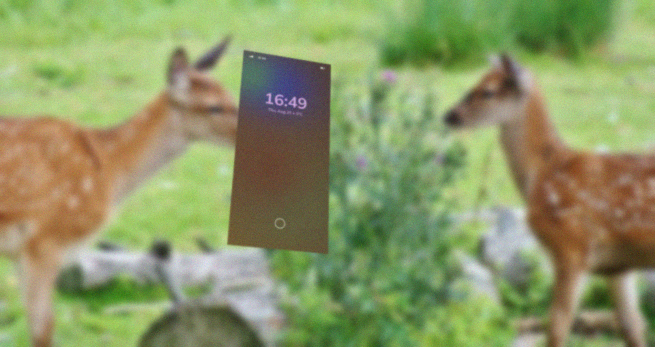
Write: {"hour": 16, "minute": 49}
